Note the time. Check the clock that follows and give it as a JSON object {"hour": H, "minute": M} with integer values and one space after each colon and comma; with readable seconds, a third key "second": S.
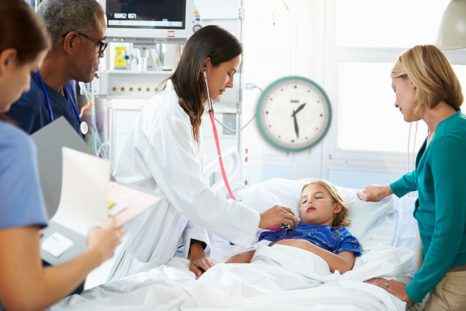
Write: {"hour": 1, "minute": 28}
